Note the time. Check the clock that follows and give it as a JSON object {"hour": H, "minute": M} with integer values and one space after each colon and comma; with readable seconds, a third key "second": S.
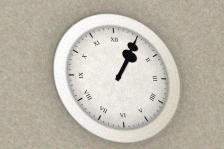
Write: {"hour": 1, "minute": 5}
